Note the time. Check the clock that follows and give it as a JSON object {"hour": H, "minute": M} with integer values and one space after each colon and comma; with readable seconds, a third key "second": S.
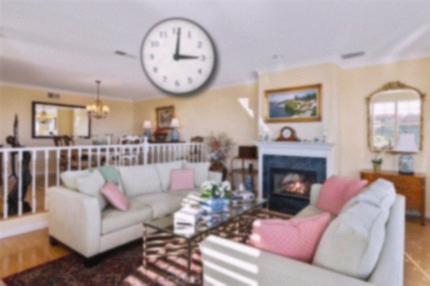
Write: {"hour": 3, "minute": 1}
